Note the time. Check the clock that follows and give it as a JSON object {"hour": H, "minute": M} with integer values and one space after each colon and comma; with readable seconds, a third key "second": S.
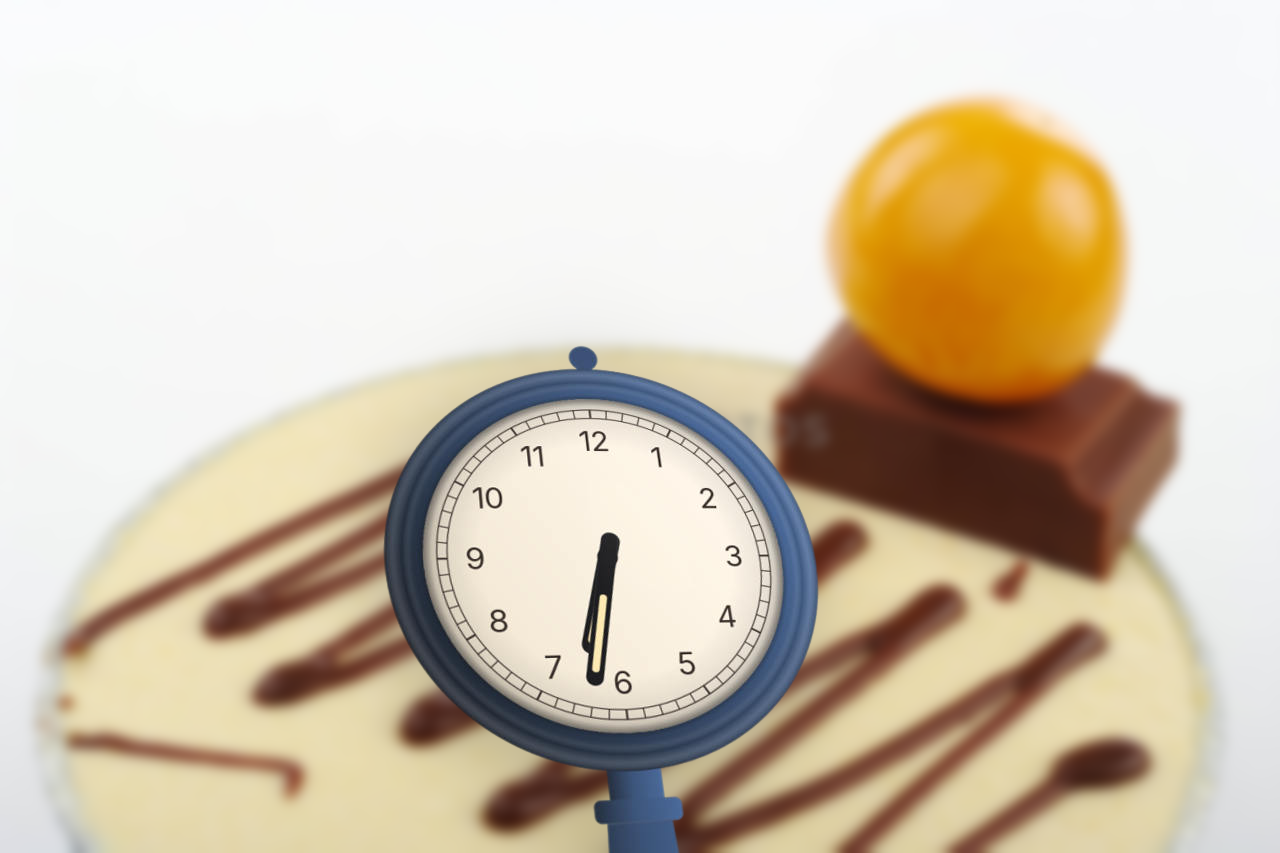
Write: {"hour": 6, "minute": 32}
